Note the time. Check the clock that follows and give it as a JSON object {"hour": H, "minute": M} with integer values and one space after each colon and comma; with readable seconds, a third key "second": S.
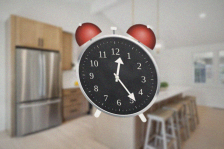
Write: {"hour": 12, "minute": 24}
